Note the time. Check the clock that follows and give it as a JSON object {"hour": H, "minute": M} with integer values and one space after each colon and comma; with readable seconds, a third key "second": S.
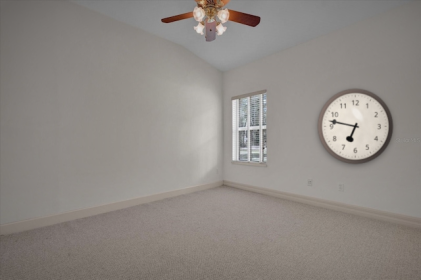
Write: {"hour": 6, "minute": 47}
